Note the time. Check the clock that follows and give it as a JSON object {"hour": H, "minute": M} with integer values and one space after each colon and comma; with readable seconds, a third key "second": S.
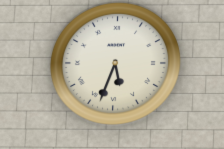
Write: {"hour": 5, "minute": 33}
